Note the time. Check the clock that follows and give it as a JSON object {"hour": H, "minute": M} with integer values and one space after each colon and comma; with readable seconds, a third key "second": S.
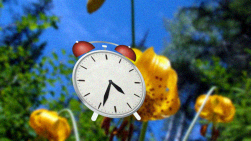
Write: {"hour": 4, "minute": 34}
